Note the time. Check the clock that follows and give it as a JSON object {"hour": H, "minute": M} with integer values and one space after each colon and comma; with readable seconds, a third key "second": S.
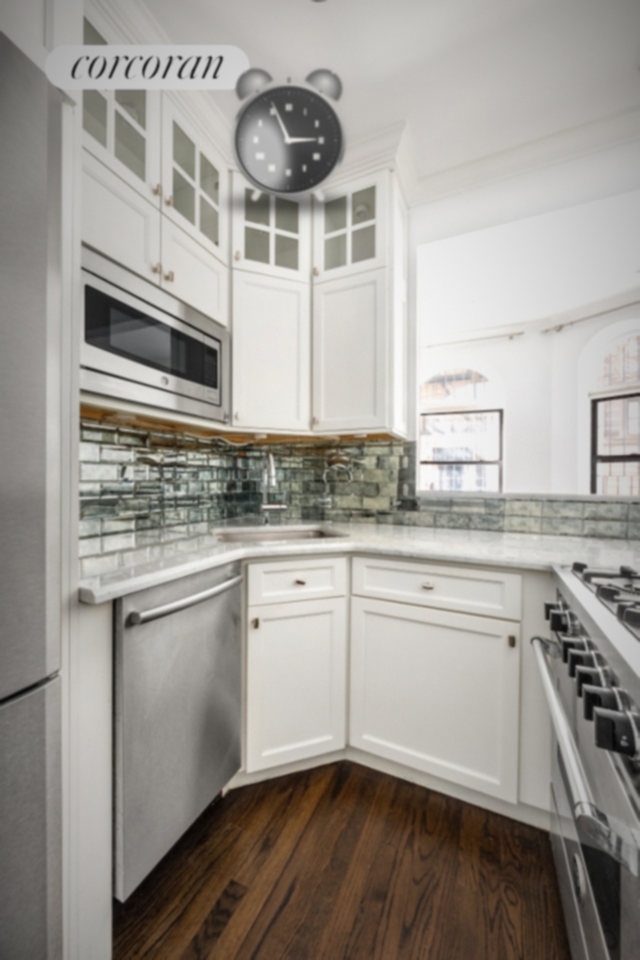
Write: {"hour": 2, "minute": 56}
